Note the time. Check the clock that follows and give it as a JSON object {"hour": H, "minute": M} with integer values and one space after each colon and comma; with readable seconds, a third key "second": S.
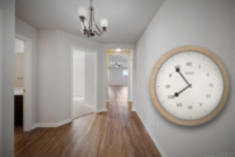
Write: {"hour": 7, "minute": 54}
